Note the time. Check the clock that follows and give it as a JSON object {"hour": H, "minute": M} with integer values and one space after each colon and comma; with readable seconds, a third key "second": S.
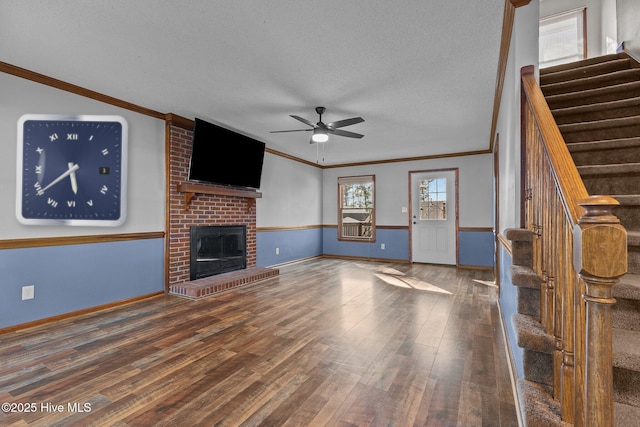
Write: {"hour": 5, "minute": 39}
